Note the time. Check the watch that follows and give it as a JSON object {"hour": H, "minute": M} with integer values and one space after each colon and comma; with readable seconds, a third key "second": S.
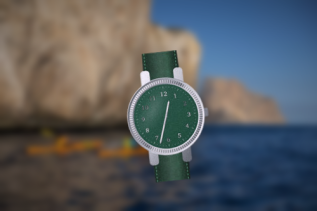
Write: {"hour": 12, "minute": 33}
